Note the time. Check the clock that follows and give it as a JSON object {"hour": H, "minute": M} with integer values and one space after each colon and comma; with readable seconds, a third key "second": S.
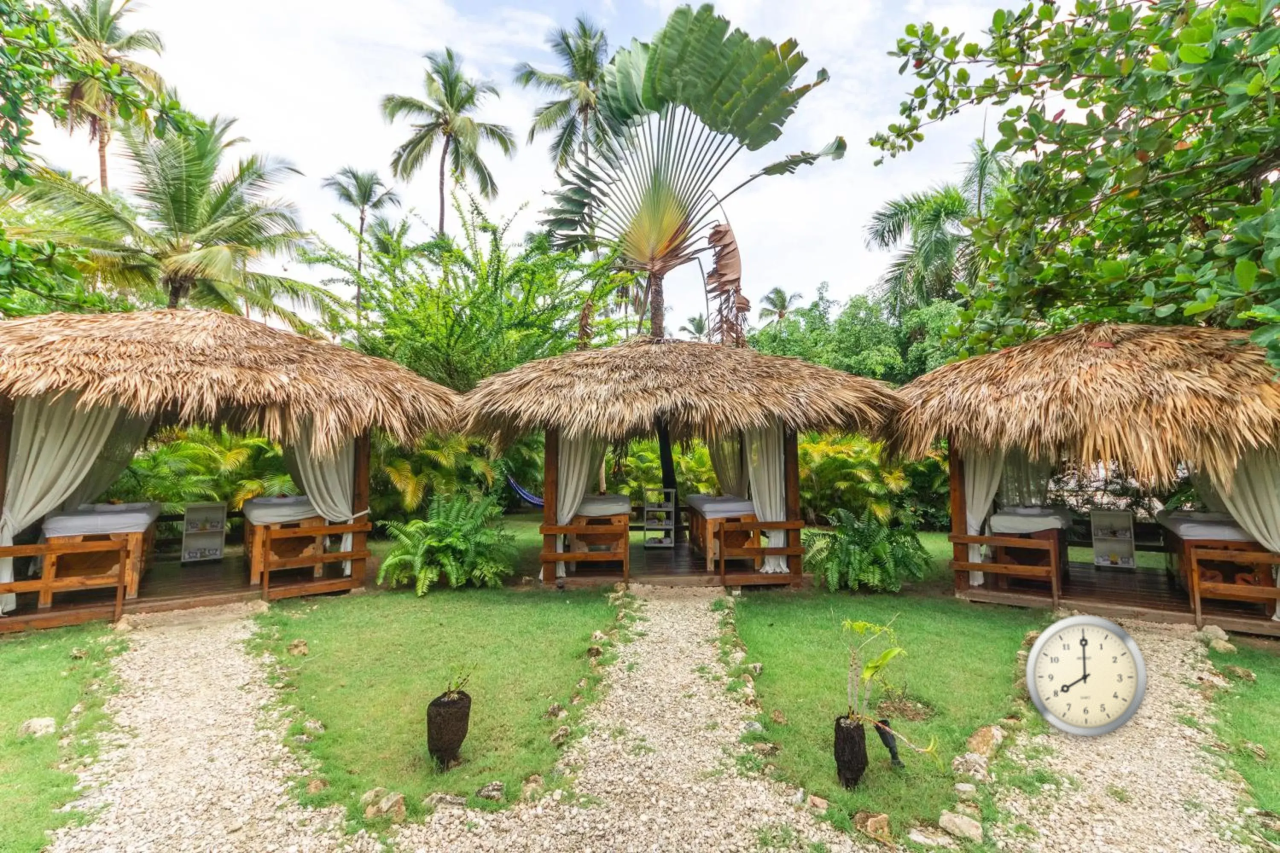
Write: {"hour": 8, "minute": 0}
